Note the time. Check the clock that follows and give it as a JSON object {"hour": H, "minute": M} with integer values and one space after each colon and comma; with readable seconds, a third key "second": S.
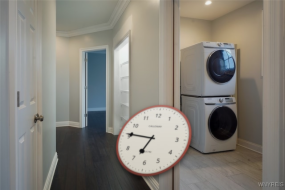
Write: {"hour": 6, "minute": 46}
